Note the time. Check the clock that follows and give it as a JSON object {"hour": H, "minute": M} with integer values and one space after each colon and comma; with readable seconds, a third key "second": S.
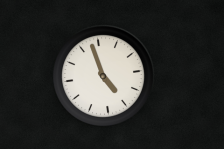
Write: {"hour": 4, "minute": 58}
